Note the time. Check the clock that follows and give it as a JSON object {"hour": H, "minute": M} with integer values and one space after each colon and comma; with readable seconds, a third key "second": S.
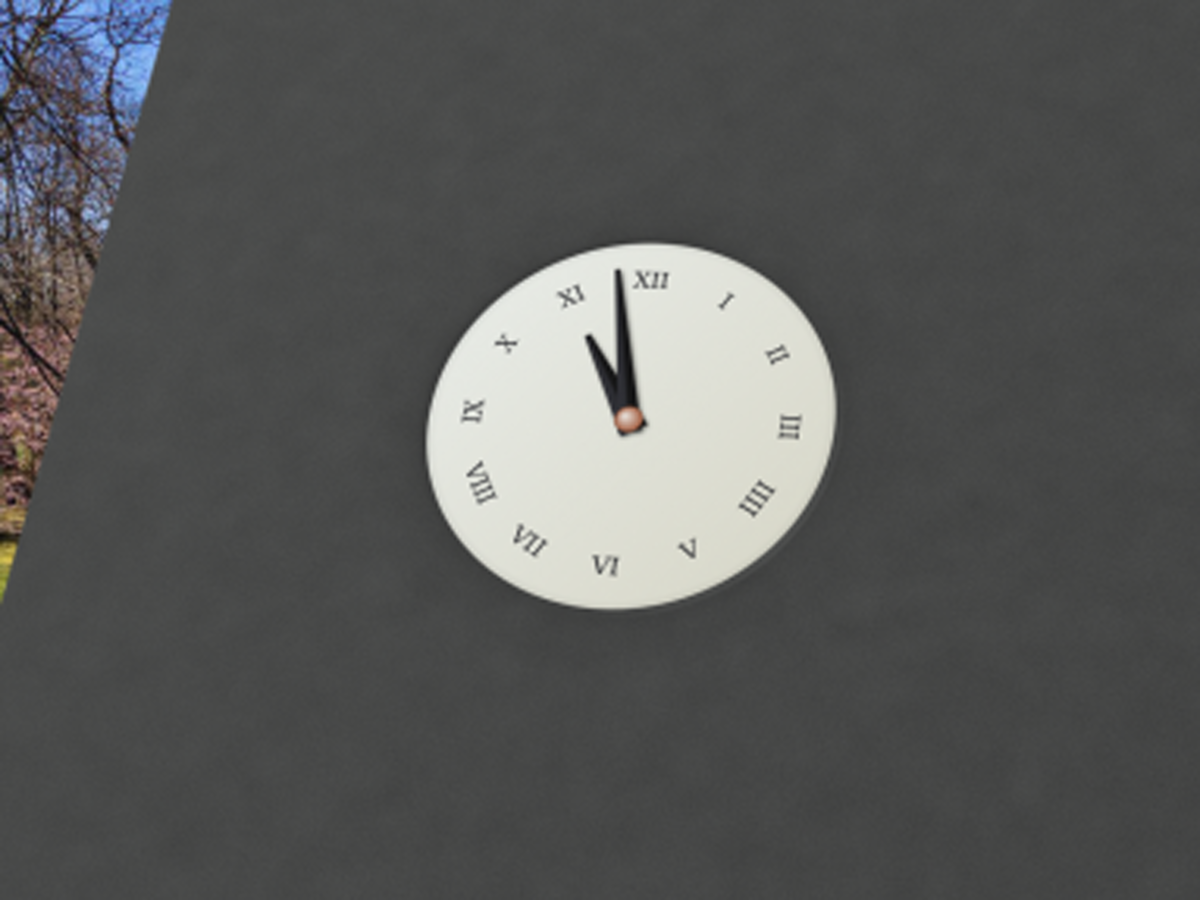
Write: {"hour": 10, "minute": 58}
